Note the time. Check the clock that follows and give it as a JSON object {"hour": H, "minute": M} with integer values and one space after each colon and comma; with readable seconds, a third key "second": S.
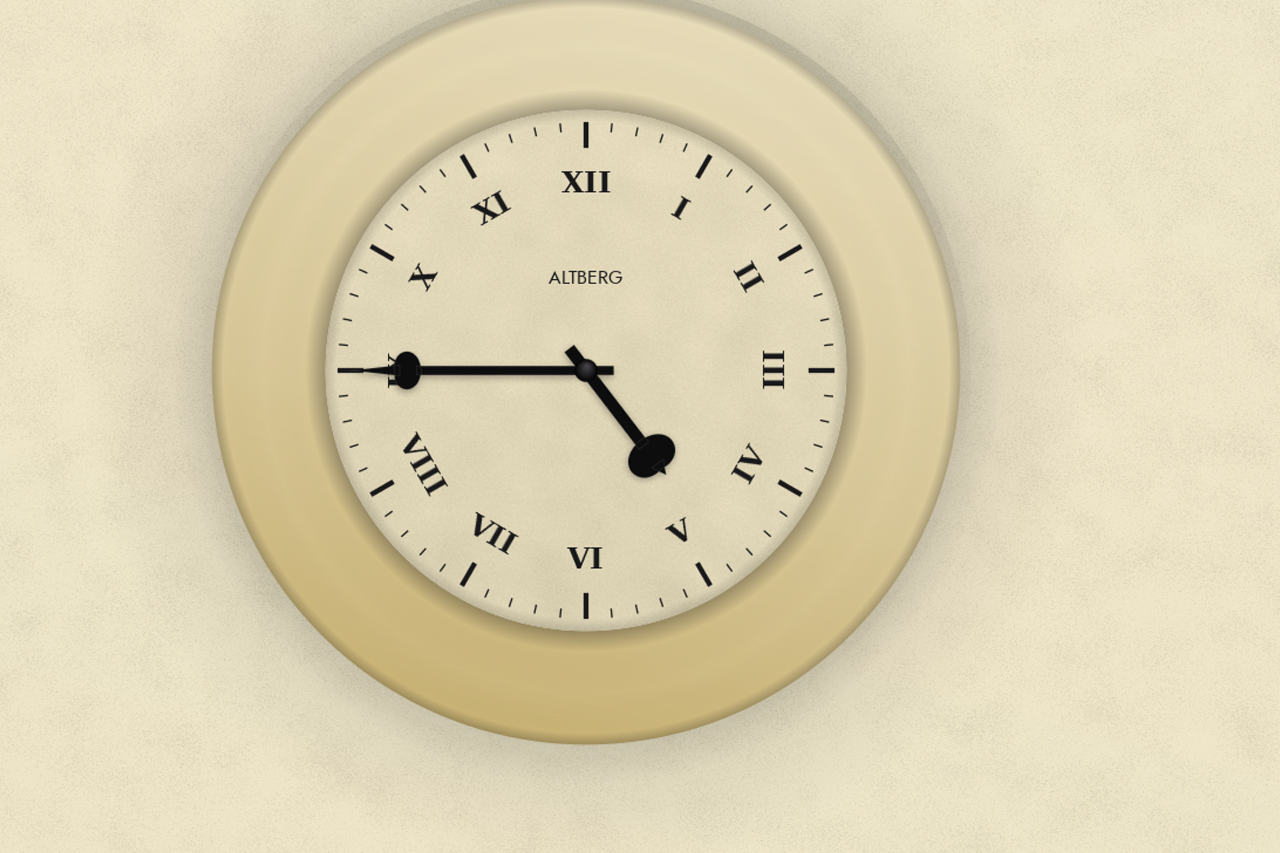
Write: {"hour": 4, "minute": 45}
